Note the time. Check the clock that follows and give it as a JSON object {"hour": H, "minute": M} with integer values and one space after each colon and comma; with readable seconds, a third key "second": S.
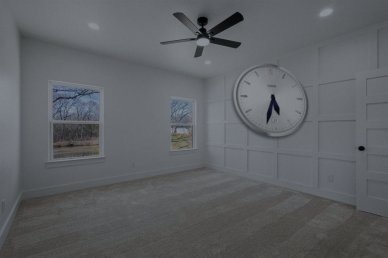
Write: {"hour": 5, "minute": 33}
